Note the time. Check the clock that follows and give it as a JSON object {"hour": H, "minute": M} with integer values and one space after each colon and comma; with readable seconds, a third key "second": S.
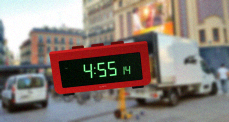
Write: {"hour": 4, "minute": 55, "second": 14}
